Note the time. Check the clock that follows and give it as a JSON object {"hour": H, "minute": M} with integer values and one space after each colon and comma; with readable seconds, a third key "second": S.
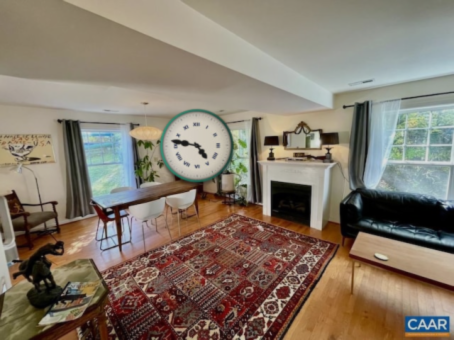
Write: {"hour": 4, "minute": 47}
